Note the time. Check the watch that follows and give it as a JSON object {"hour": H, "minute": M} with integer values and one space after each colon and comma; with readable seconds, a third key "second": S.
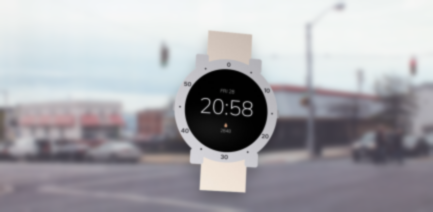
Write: {"hour": 20, "minute": 58}
